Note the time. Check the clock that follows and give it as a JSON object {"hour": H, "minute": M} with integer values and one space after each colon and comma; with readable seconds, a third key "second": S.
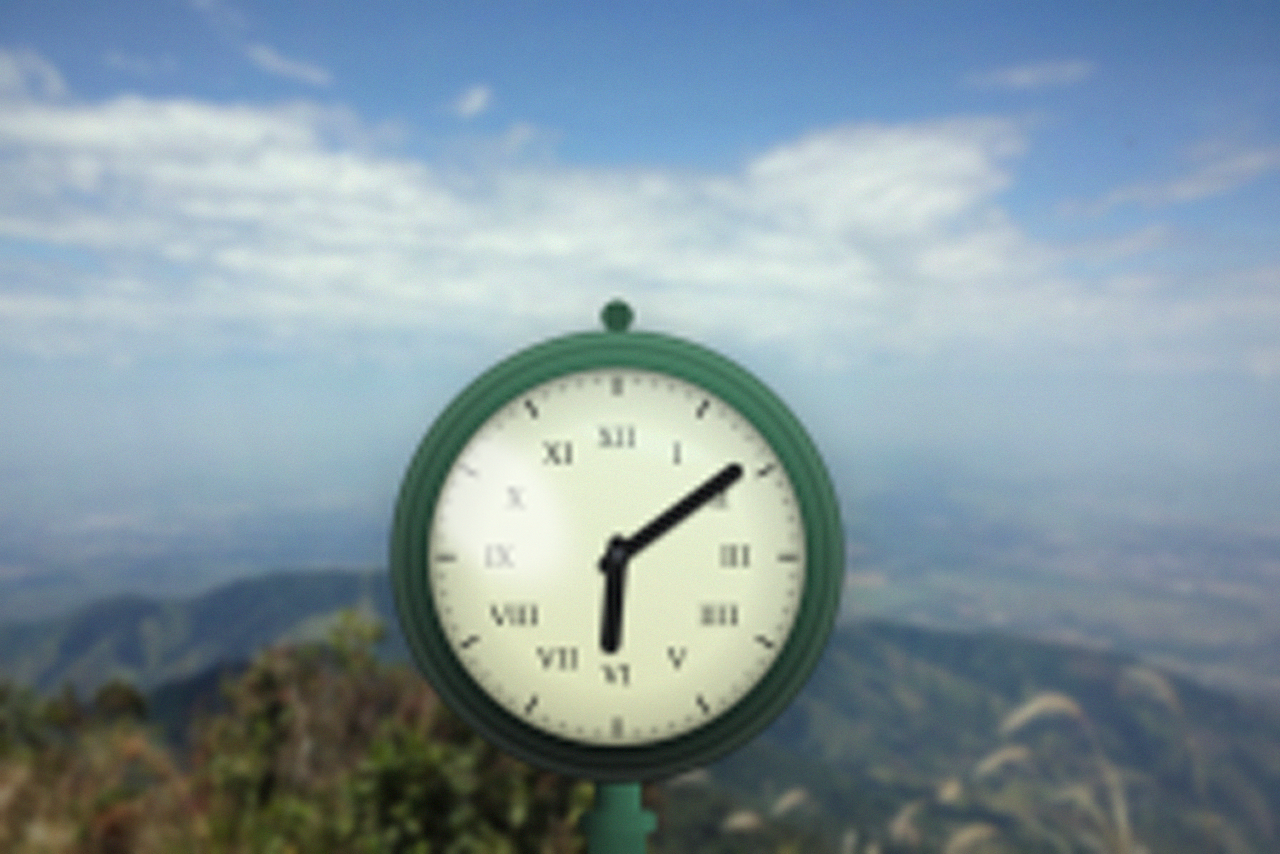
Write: {"hour": 6, "minute": 9}
